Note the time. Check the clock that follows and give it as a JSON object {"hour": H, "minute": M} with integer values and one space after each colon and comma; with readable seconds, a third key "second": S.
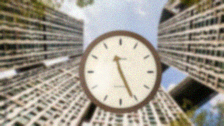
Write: {"hour": 11, "minute": 26}
